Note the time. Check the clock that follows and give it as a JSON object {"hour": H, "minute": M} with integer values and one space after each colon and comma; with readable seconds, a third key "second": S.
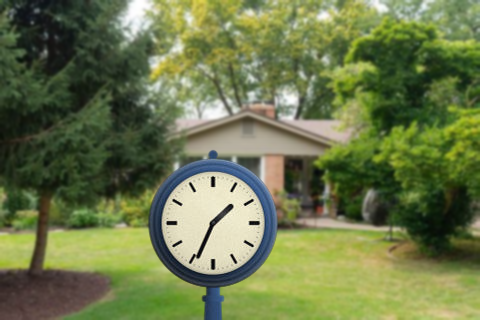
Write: {"hour": 1, "minute": 34}
